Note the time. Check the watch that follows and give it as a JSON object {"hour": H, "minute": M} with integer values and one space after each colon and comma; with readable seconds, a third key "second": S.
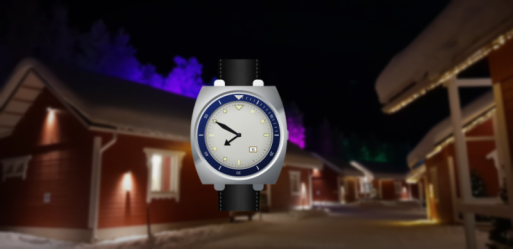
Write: {"hour": 7, "minute": 50}
